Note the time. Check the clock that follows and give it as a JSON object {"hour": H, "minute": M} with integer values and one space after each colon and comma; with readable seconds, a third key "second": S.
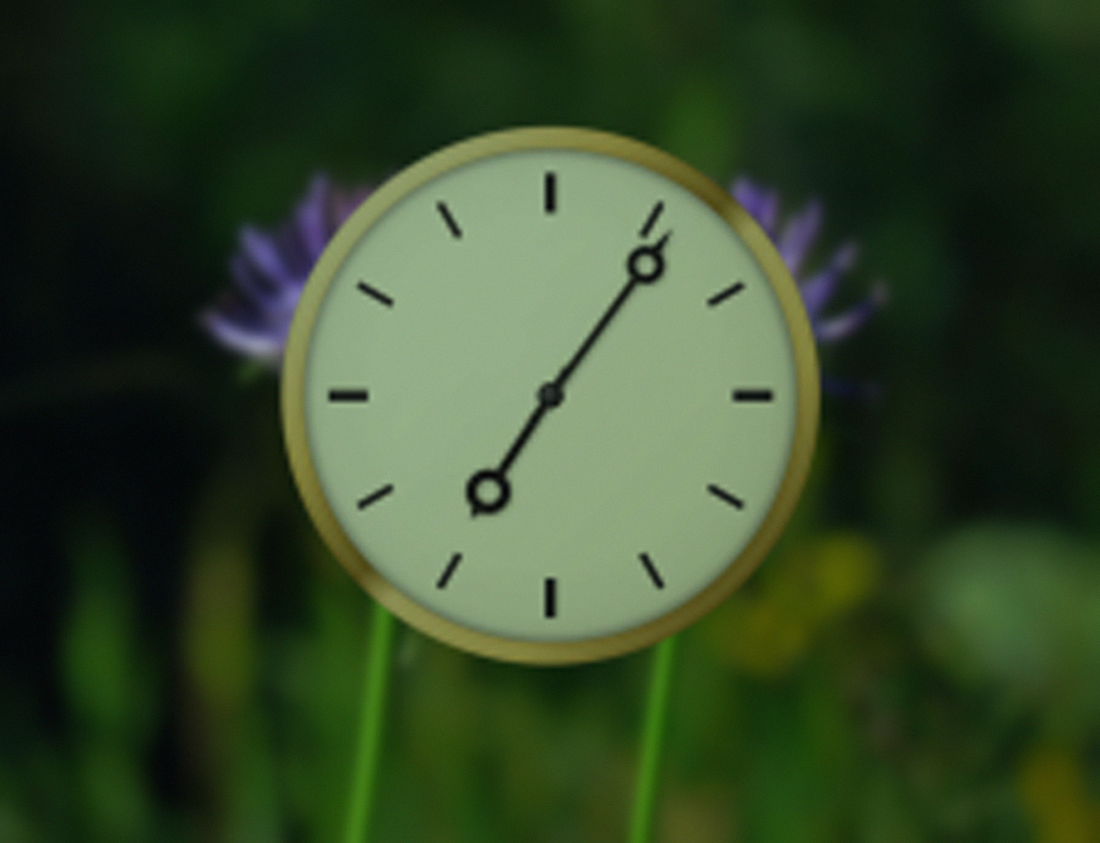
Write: {"hour": 7, "minute": 6}
